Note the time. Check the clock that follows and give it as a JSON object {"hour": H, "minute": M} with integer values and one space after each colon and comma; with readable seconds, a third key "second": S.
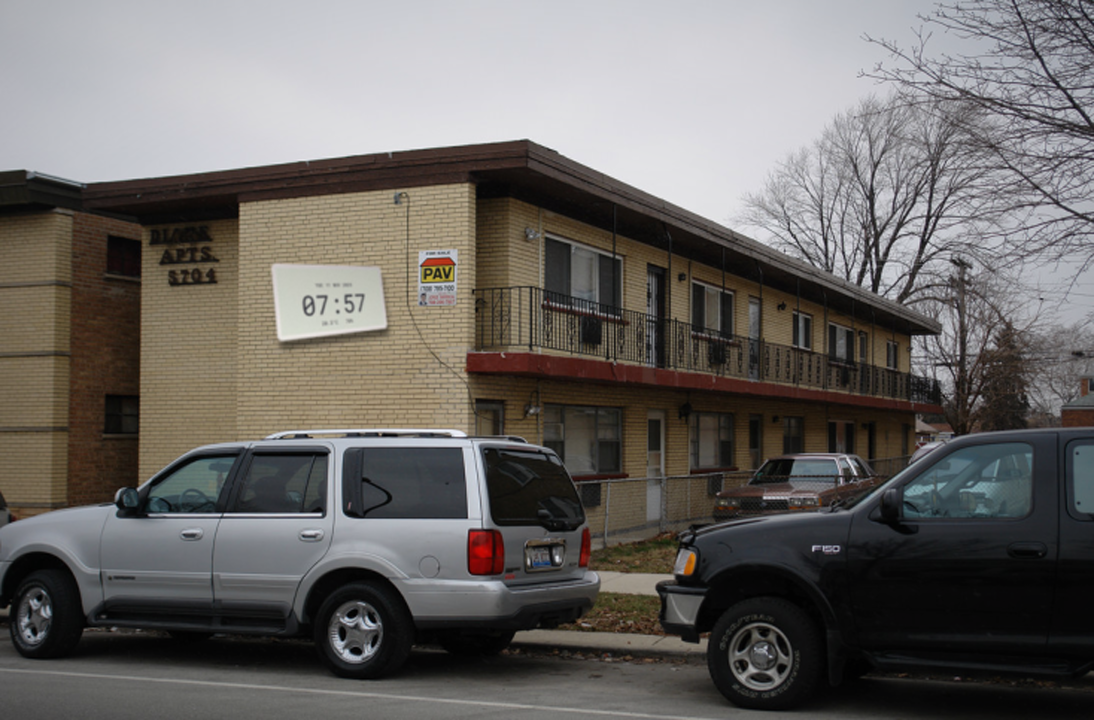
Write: {"hour": 7, "minute": 57}
